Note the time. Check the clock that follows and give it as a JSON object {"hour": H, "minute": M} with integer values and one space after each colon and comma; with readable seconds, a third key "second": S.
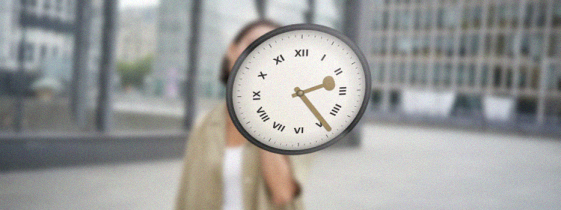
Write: {"hour": 2, "minute": 24}
